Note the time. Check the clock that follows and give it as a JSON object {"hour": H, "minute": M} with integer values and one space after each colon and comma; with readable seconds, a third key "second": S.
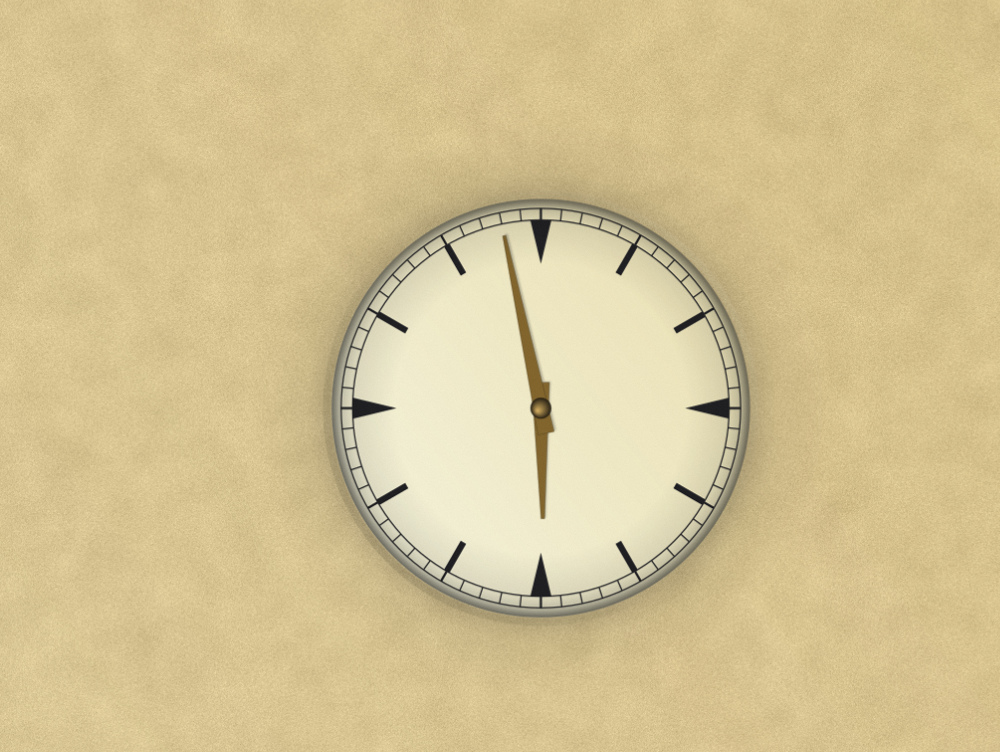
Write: {"hour": 5, "minute": 58}
